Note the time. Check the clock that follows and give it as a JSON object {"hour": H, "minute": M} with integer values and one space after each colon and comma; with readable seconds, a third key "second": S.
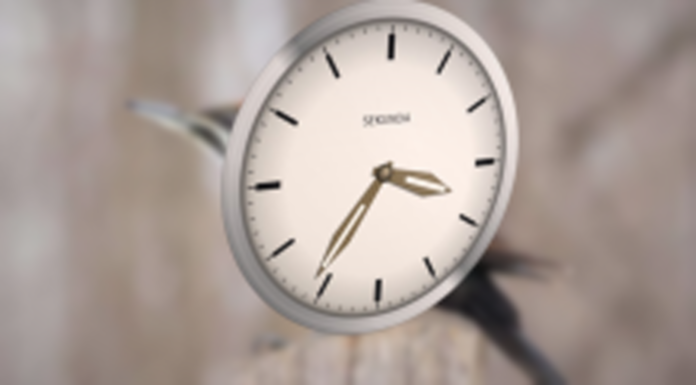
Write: {"hour": 3, "minute": 36}
